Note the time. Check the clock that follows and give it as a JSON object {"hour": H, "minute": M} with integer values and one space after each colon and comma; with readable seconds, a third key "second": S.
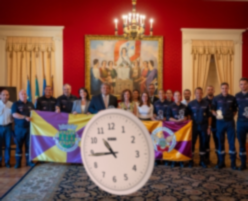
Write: {"hour": 10, "minute": 44}
